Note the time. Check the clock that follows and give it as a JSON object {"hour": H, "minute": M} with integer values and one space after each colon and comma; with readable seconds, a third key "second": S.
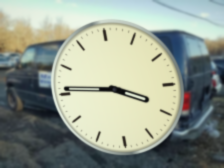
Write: {"hour": 3, "minute": 46}
